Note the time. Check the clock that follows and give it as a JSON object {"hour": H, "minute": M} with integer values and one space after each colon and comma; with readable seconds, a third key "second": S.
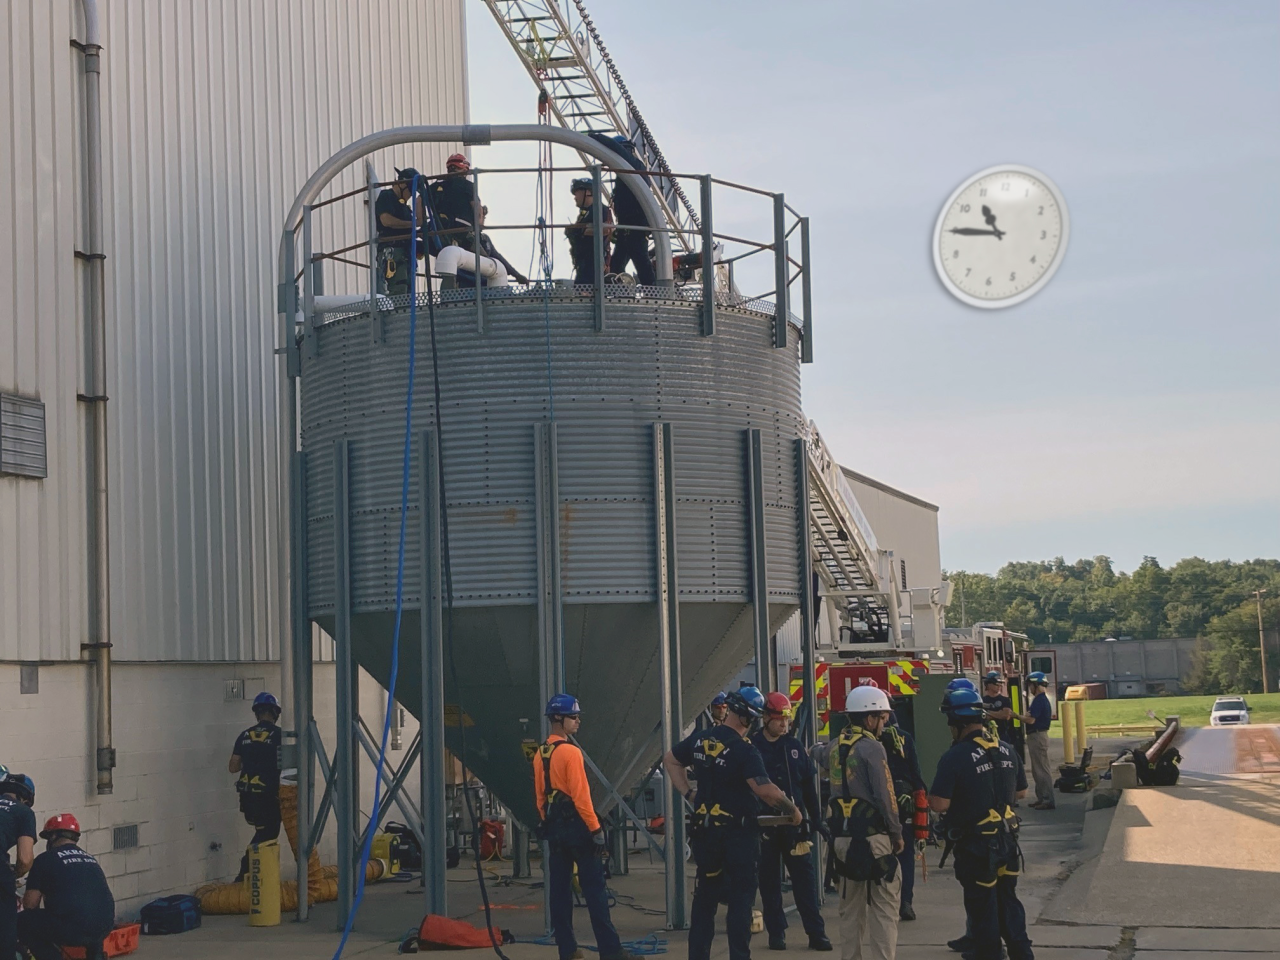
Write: {"hour": 10, "minute": 45}
